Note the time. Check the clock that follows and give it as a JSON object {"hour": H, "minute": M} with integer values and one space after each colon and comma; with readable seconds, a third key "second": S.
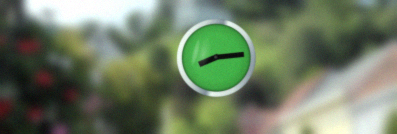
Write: {"hour": 8, "minute": 14}
